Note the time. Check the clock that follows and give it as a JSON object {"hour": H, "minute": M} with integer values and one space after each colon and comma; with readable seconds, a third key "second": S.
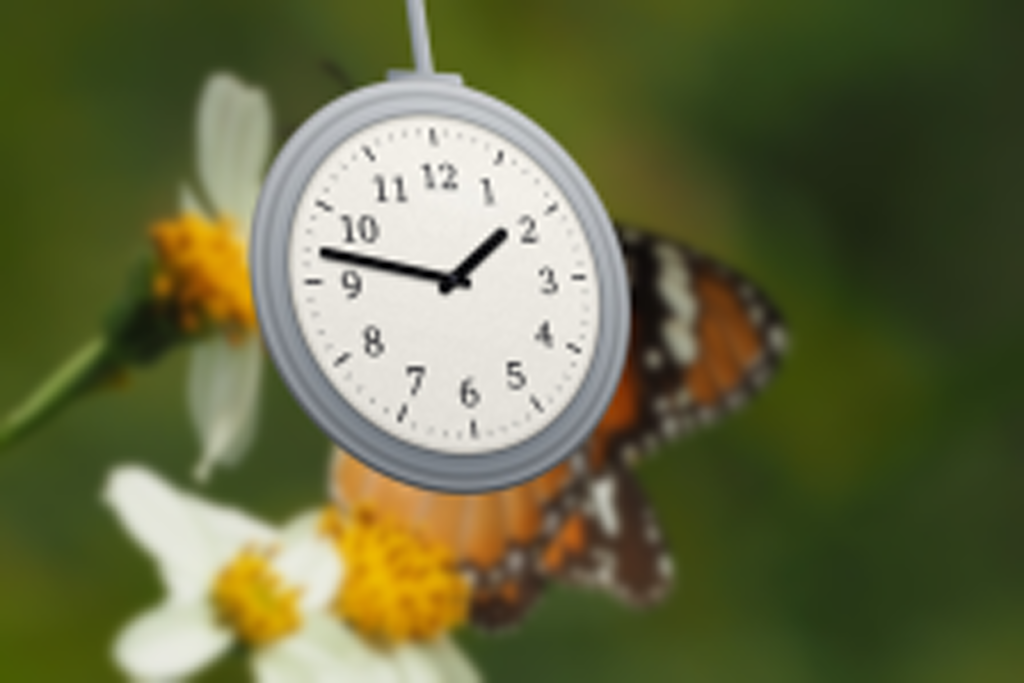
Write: {"hour": 1, "minute": 47}
